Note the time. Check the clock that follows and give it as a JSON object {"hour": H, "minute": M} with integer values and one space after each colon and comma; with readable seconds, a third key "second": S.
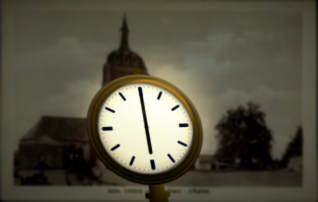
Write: {"hour": 6, "minute": 0}
